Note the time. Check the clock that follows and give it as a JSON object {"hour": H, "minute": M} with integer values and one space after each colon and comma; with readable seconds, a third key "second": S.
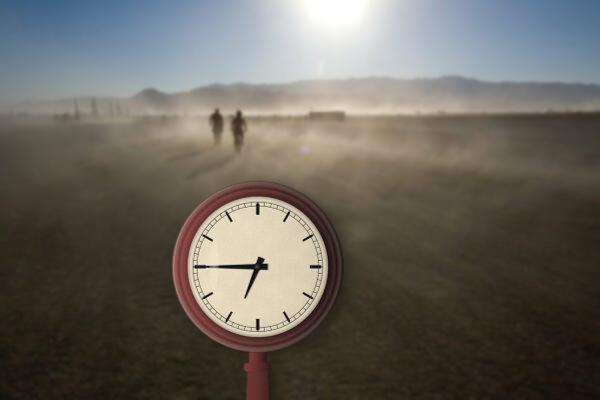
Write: {"hour": 6, "minute": 45}
